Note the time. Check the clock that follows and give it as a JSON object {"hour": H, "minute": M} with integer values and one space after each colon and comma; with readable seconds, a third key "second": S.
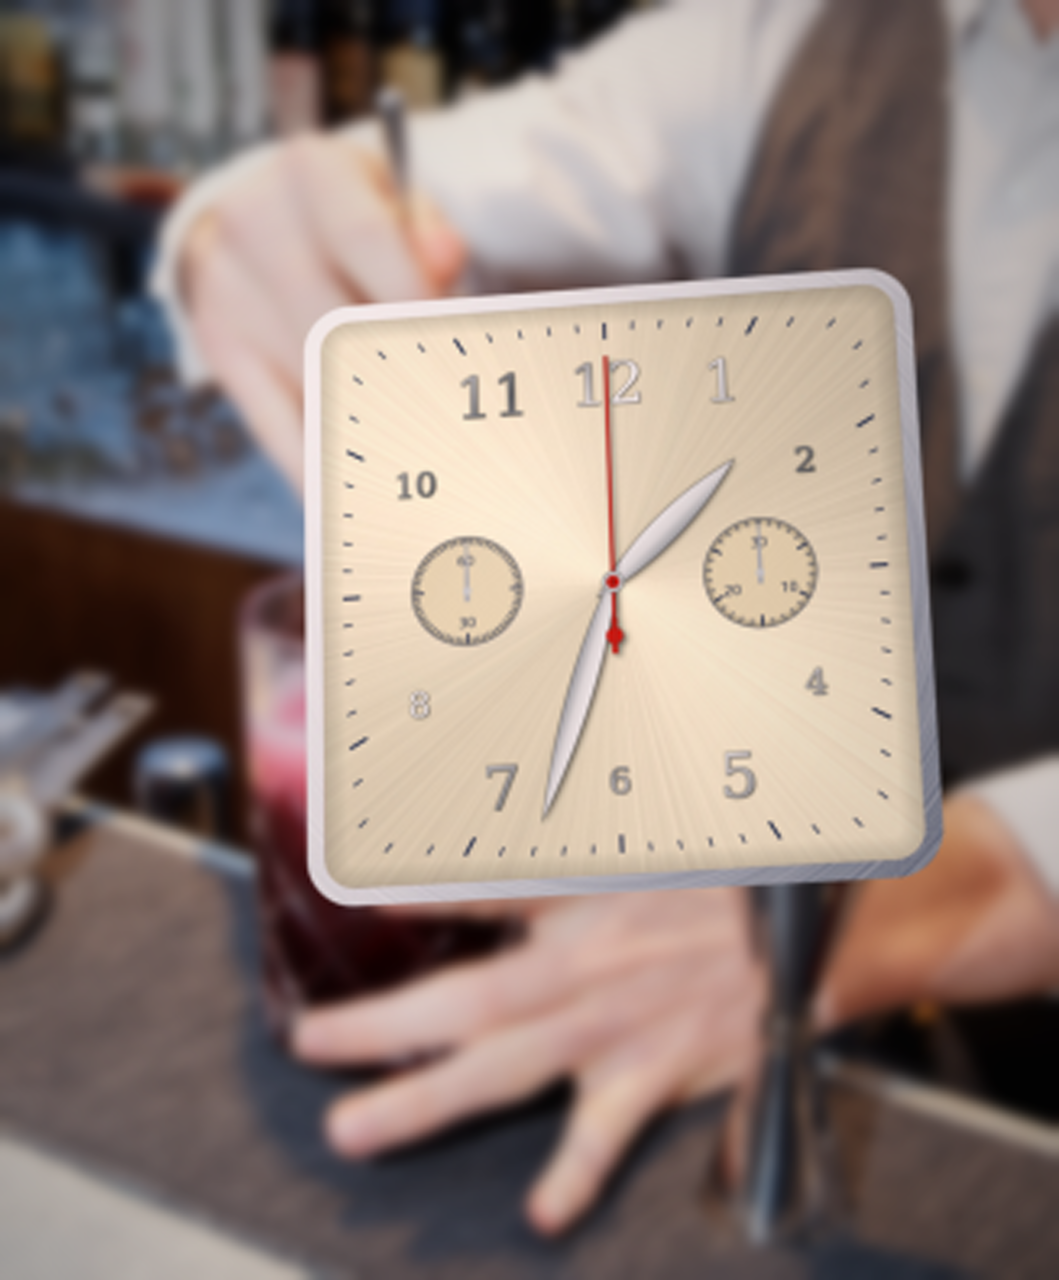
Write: {"hour": 1, "minute": 33}
